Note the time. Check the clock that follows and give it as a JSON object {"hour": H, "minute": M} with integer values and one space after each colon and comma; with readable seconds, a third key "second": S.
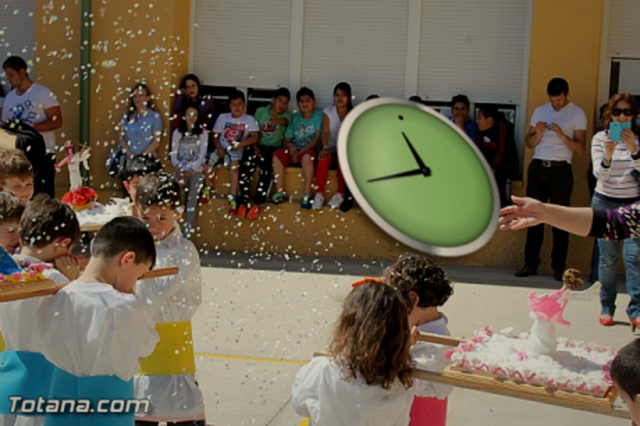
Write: {"hour": 11, "minute": 44}
